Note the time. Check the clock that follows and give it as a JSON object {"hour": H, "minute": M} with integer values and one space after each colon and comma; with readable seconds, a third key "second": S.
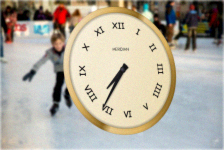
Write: {"hour": 7, "minute": 36}
